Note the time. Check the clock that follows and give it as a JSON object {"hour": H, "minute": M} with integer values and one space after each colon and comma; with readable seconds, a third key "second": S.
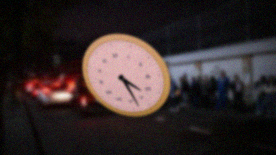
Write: {"hour": 4, "minute": 28}
